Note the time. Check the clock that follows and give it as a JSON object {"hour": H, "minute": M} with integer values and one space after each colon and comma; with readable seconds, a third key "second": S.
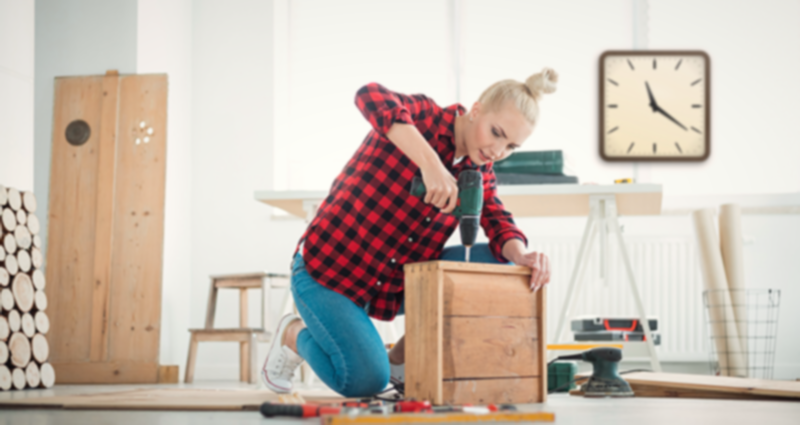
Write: {"hour": 11, "minute": 21}
